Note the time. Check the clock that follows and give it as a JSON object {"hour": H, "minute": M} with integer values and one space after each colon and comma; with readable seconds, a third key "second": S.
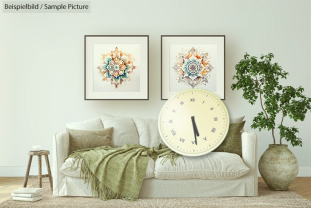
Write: {"hour": 5, "minute": 29}
